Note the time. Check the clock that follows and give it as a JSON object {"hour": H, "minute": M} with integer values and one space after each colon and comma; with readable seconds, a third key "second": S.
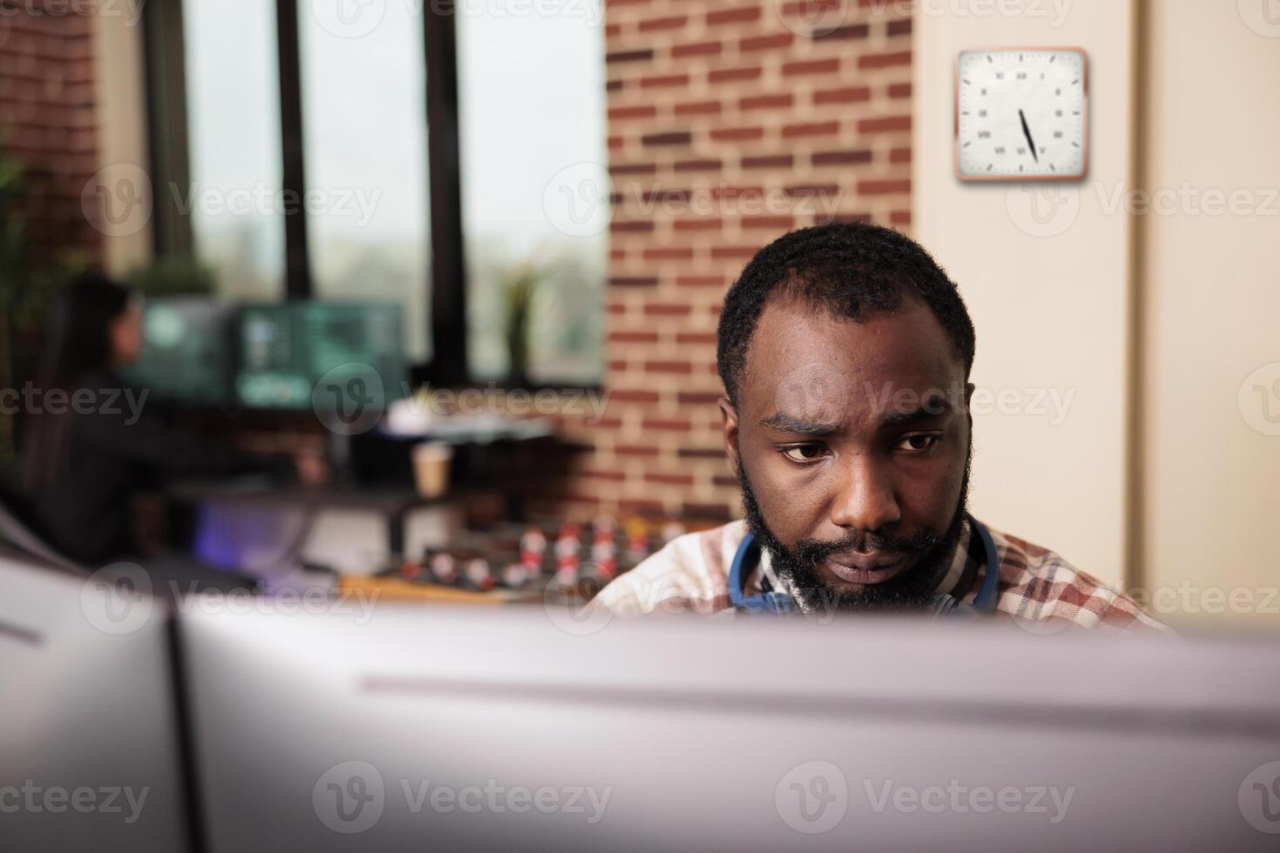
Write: {"hour": 5, "minute": 27}
